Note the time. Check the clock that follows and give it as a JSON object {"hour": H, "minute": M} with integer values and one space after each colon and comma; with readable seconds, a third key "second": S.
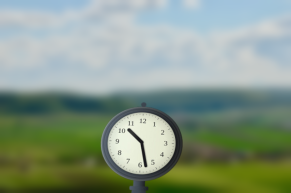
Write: {"hour": 10, "minute": 28}
